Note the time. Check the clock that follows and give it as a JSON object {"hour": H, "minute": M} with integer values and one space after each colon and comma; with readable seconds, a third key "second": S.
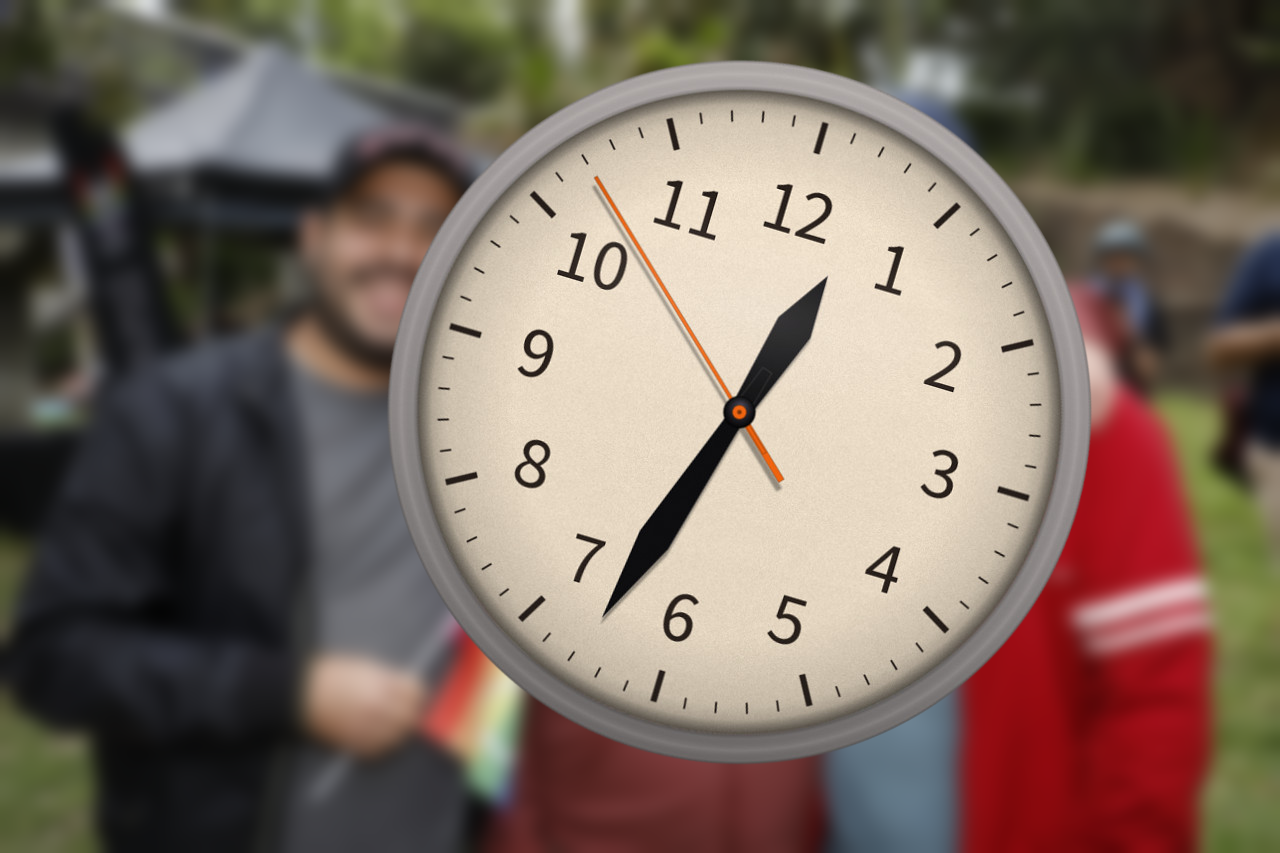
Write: {"hour": 12, "minute": 32, "second": 52}
